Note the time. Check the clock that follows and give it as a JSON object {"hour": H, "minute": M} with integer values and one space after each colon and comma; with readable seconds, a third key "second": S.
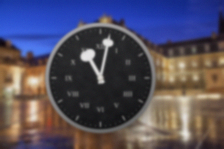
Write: {"hour": 11, "minute": 2}
